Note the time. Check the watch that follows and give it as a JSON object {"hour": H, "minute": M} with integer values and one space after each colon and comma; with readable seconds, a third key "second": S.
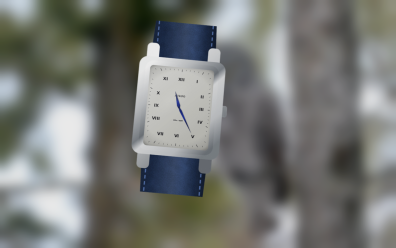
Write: {"hour": 11, "minute": 25}
